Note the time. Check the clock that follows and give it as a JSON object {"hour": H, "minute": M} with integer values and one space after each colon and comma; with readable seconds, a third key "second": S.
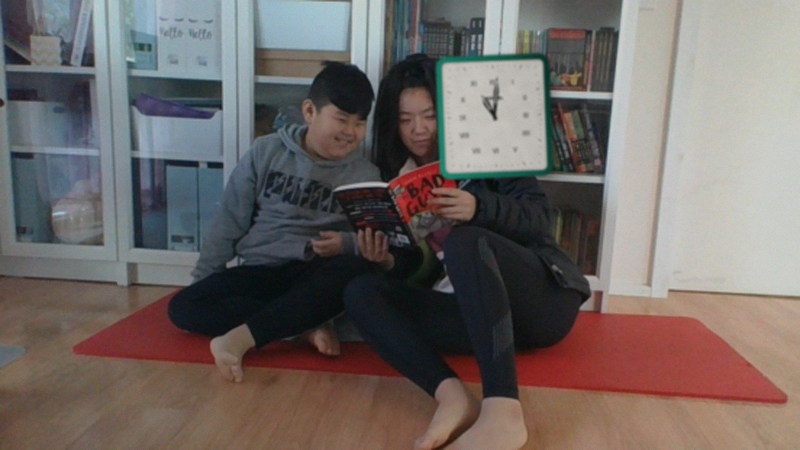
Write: {"hour": 11, "minute": 1}
